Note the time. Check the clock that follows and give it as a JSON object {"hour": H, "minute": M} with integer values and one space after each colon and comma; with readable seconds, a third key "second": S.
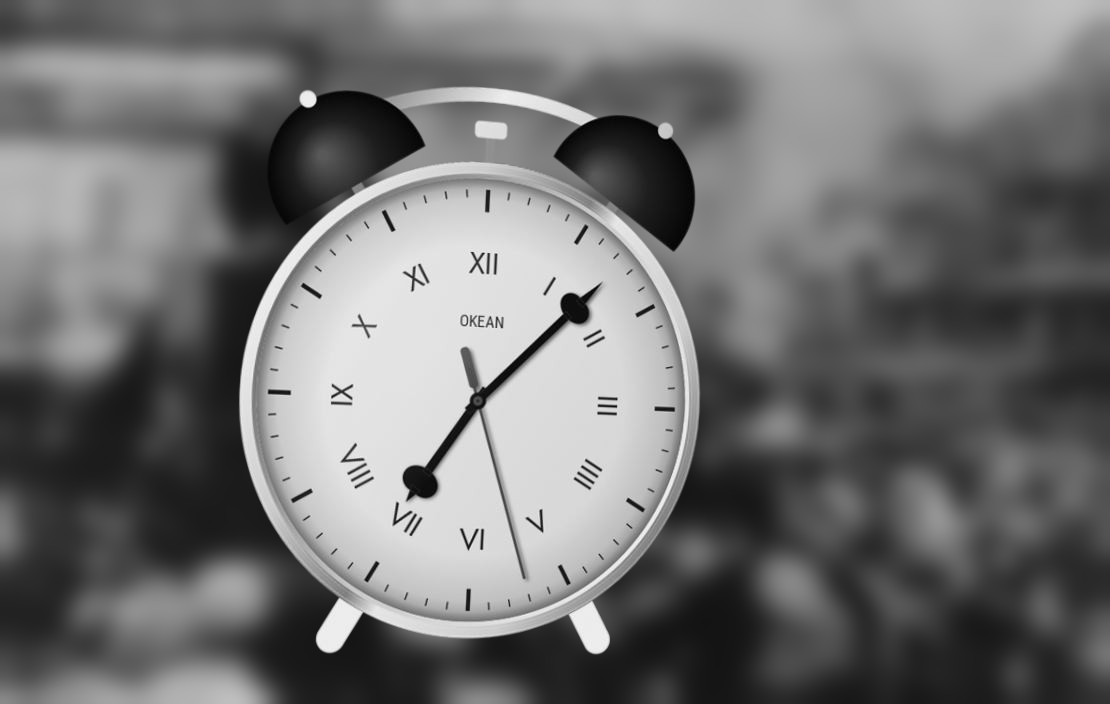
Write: {"hour": 7, "minute": 7, "second": 27}
